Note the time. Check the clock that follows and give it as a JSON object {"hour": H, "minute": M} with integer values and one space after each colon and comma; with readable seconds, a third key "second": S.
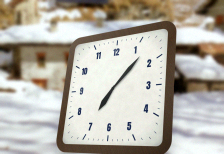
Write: {"hour": 7, "minute": 7}
